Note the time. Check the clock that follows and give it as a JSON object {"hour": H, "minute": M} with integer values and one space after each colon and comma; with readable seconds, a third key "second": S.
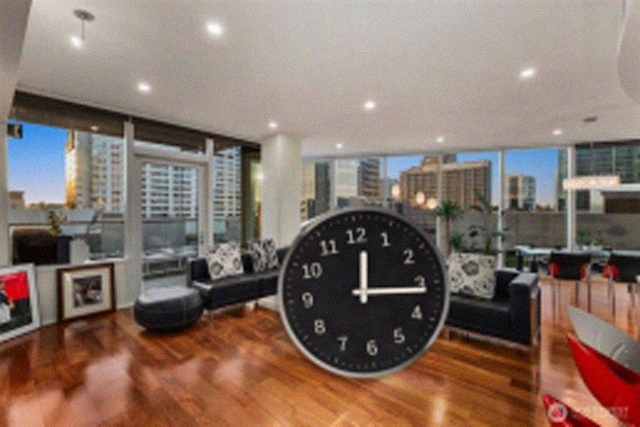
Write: {"hour": 12, "minute": 16}
